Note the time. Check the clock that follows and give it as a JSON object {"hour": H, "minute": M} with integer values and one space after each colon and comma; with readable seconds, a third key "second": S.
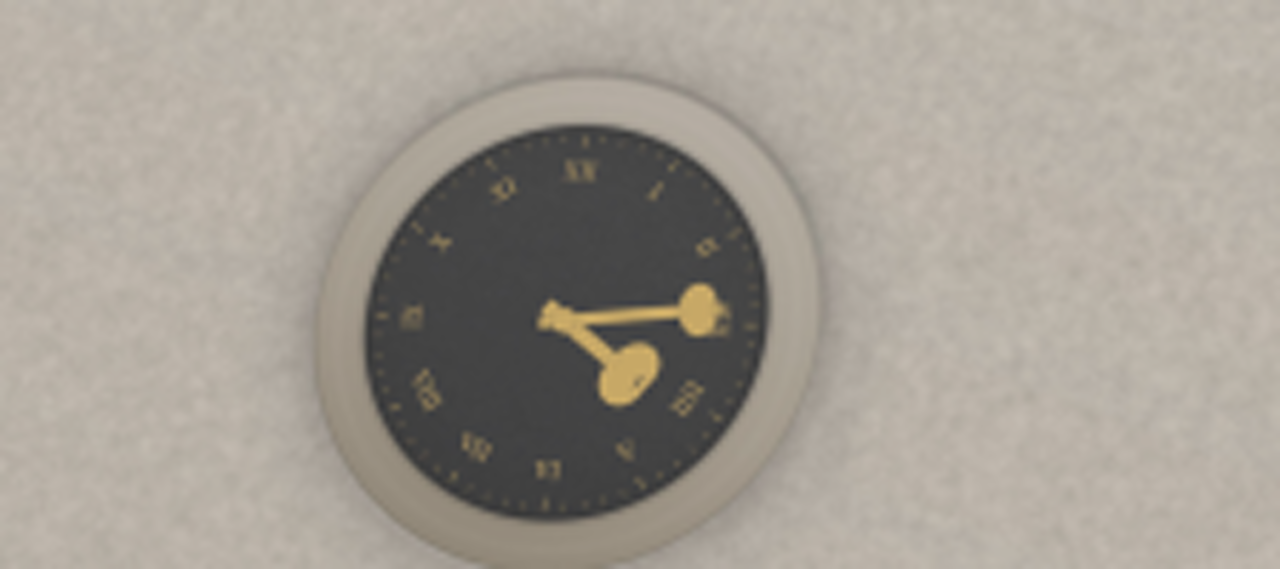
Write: {"hour": 4, "minute": 14}
